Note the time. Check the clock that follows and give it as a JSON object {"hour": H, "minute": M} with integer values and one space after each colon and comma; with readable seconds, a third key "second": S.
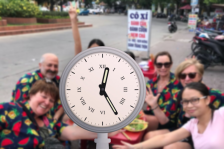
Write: {"hour": 12, "minute": 25}
